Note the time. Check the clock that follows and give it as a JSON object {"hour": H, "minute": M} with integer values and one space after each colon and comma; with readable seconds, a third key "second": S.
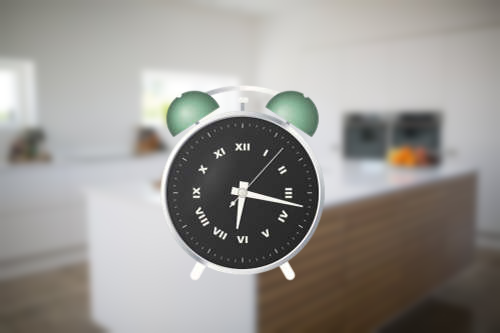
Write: {"hour": 6, "minute": 17, "second": 7}
